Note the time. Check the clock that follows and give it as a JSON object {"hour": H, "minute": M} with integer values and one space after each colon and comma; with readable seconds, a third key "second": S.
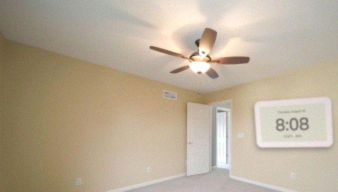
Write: {"hour": 8, "minute": 8}
